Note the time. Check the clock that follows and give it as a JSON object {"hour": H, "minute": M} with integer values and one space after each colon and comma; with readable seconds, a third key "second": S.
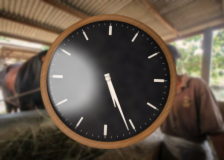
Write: {"hour": 5, "minute": 26}
